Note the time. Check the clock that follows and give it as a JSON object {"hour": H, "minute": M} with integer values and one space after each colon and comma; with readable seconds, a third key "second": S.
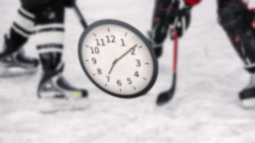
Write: {"hour": 7, "minute": 9}
